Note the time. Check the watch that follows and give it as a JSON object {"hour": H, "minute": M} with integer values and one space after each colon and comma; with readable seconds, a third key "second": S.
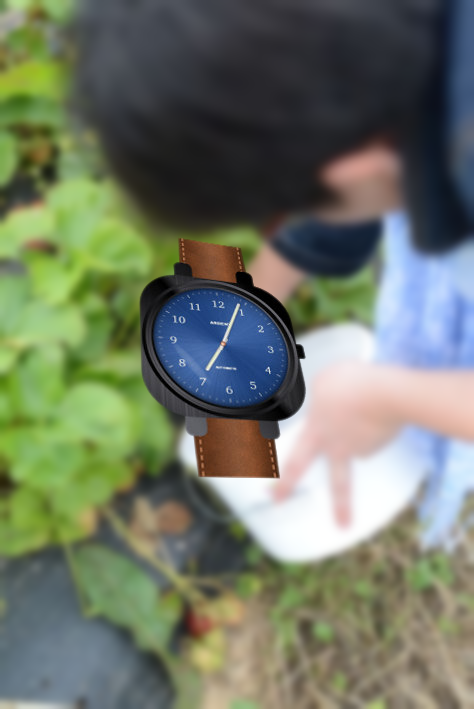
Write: {"hour": 7, "minute": 4}
